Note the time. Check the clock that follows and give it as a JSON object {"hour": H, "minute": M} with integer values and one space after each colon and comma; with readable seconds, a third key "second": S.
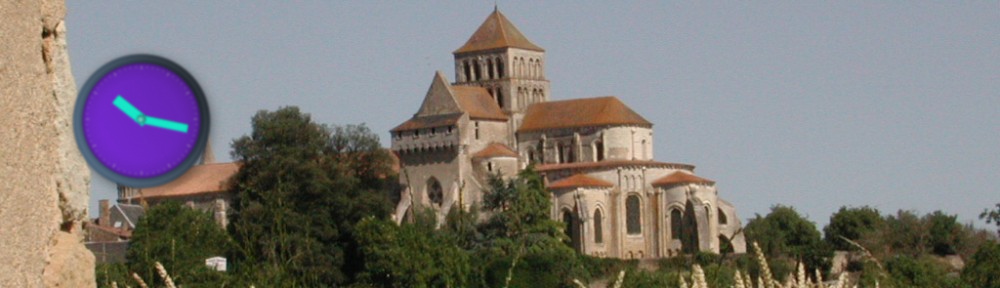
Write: {"hour": 10, "minute": 17}
